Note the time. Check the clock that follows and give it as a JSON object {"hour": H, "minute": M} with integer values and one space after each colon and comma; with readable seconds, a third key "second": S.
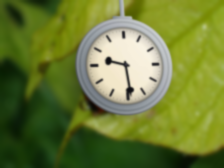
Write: {"hour": 9, "minute": 29}
